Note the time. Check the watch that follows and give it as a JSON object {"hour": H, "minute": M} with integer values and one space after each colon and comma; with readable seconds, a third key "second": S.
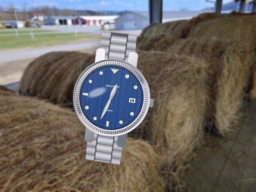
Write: {"hour": 12, "minute": 33}
